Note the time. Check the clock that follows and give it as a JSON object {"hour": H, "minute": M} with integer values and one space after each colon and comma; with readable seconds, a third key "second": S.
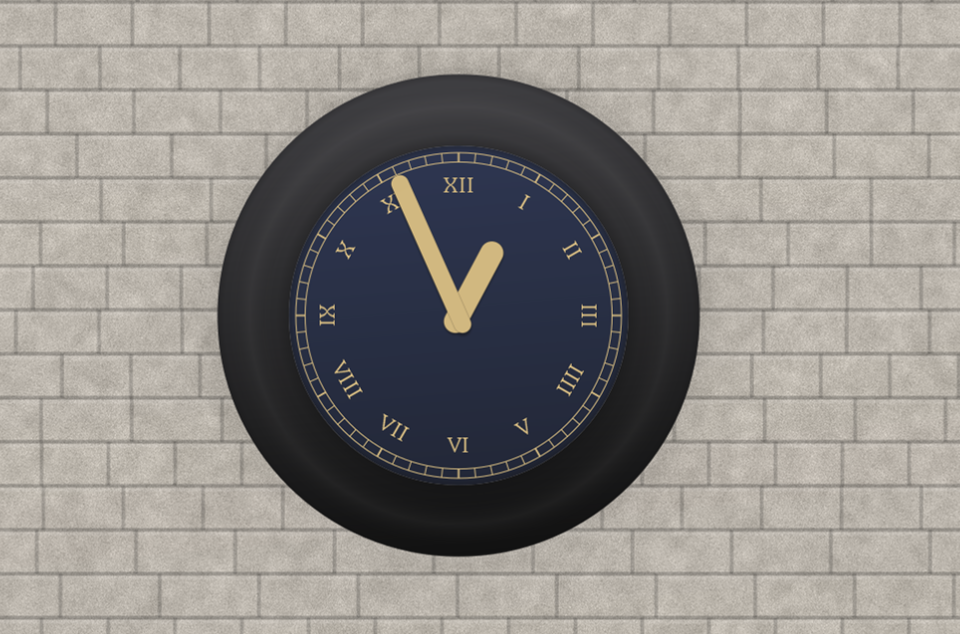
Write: {"hour": 12, "minute": 56}
